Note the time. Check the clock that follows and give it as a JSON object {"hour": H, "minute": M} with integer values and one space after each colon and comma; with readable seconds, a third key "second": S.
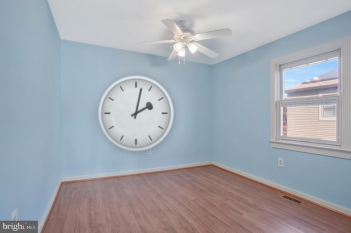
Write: {"hour": 2, "minute": 2}
